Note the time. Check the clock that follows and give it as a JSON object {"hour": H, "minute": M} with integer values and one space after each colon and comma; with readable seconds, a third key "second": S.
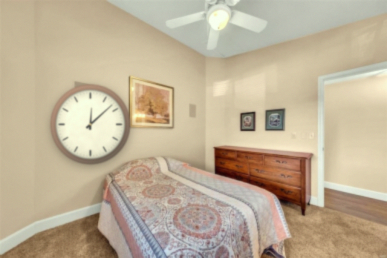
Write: {"hour": 12, "minute": 8}
